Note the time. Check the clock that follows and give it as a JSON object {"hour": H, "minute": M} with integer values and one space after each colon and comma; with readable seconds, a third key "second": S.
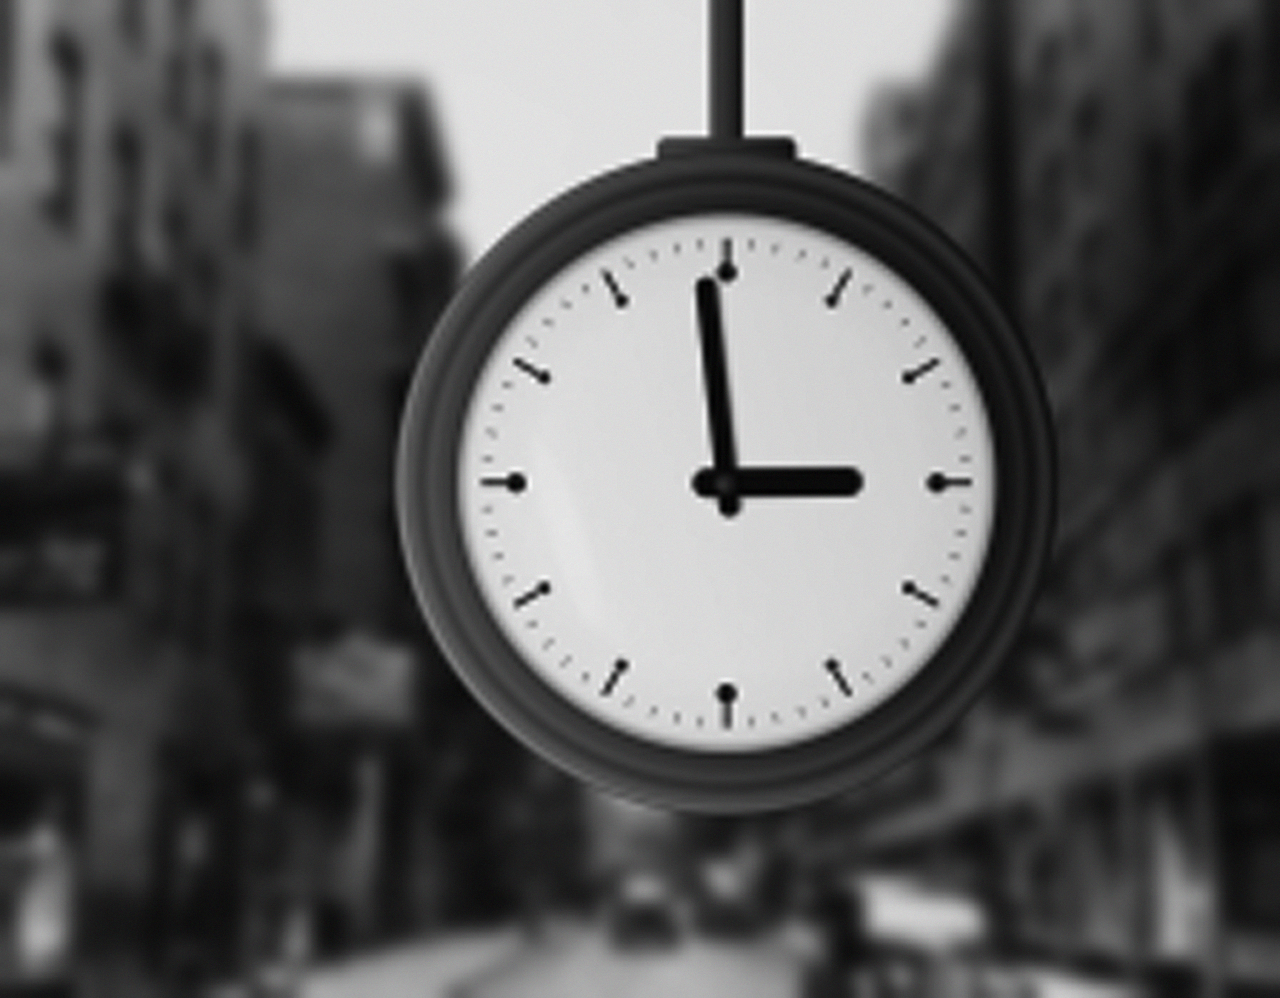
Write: {"hour": 2, "minute": 59}
